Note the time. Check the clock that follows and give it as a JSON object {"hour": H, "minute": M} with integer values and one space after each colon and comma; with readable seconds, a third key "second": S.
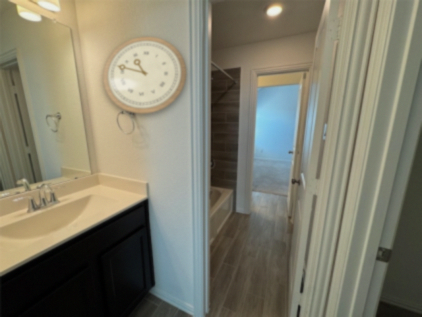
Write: {"hour": 10, "minute": 47}
